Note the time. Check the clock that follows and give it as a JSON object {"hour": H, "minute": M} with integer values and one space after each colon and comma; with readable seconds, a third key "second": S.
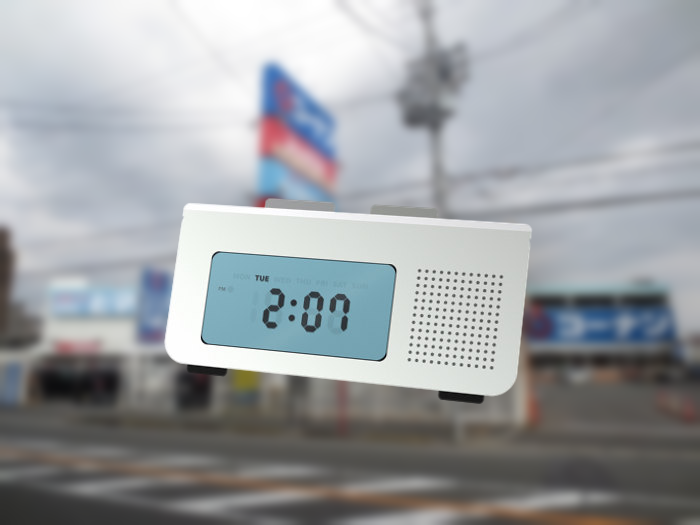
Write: {"hour": 2, "minute": 7}
